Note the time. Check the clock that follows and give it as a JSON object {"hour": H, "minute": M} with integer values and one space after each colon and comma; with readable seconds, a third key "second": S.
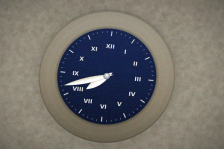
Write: {"hour": 7, "minute": 42}
